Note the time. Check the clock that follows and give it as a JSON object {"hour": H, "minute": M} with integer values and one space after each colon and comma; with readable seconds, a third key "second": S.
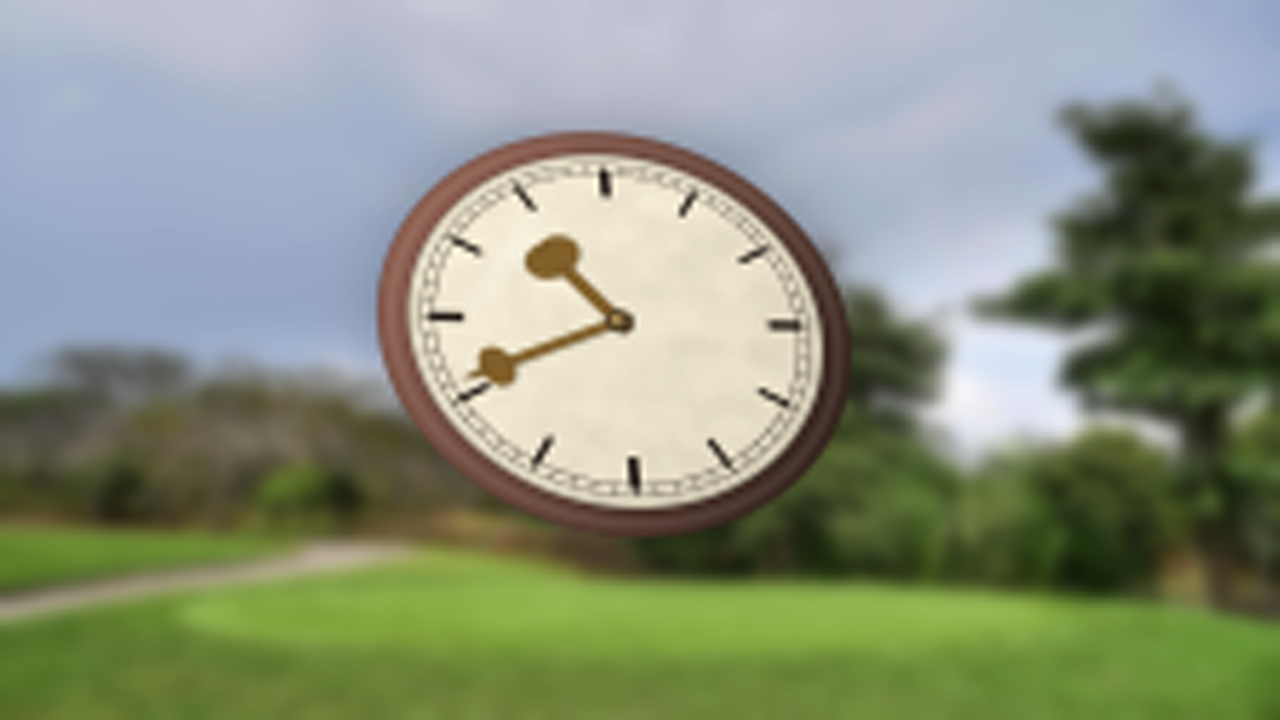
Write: {"hour": 10, "minute": 41}
